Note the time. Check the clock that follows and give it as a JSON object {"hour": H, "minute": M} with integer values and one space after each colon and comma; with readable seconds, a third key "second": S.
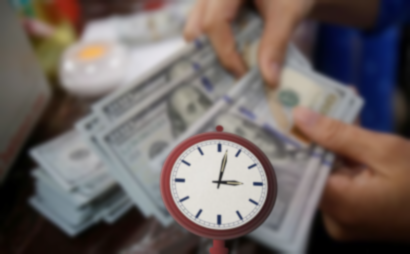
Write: {"hour": 3, "minute": 2}
